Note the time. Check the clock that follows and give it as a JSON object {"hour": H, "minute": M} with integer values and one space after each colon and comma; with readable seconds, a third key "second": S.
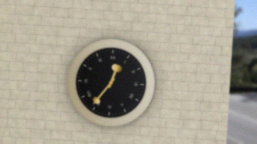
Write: {"hour": 12, "minute": 36}
